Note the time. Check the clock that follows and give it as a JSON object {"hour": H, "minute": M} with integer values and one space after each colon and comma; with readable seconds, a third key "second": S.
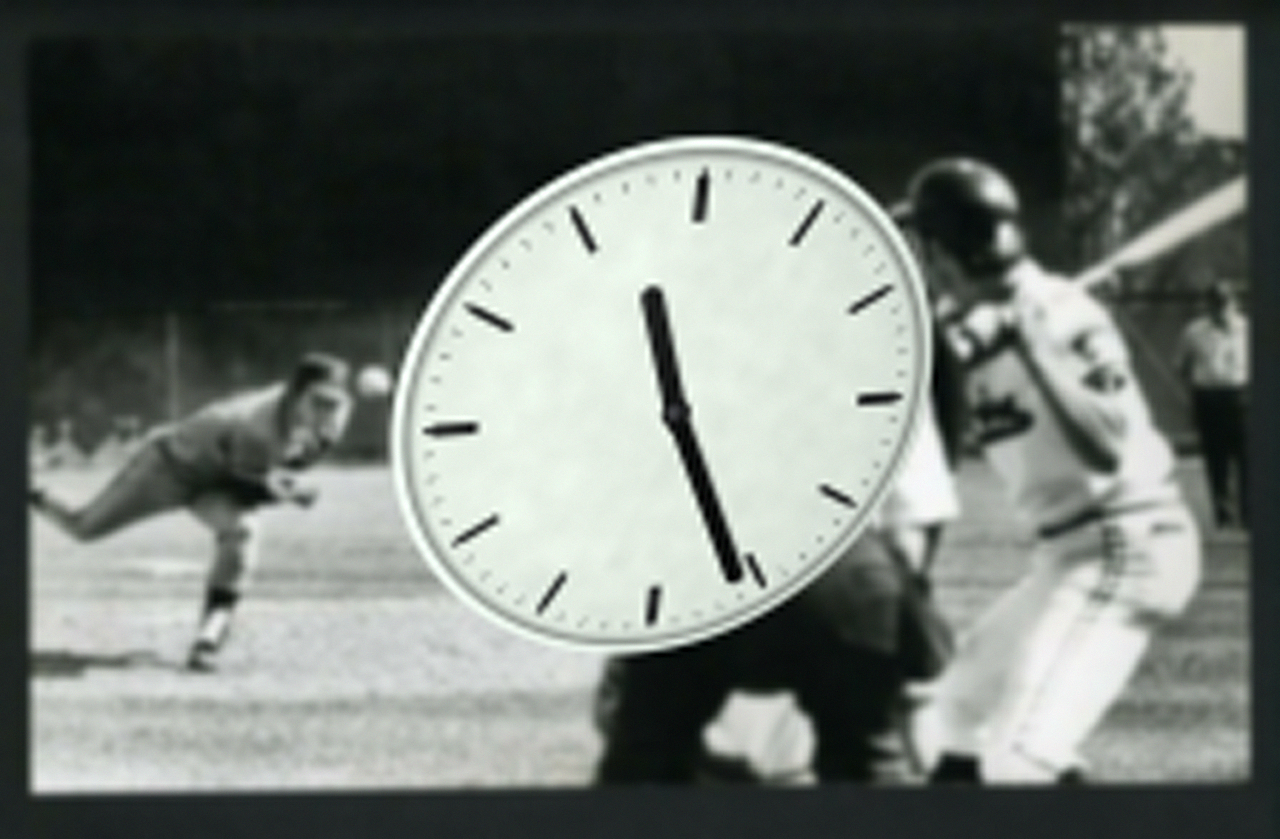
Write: {"hour": 11, "minute": 26}
